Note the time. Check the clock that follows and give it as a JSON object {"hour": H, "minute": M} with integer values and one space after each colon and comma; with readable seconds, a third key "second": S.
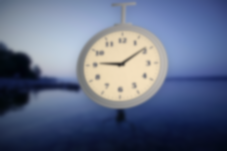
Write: {"hour": 9, "minute": 9}
